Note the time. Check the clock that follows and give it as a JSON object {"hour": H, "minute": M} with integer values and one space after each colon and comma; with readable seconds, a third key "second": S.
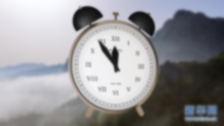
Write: {"hour": 11, "minute": 54}
